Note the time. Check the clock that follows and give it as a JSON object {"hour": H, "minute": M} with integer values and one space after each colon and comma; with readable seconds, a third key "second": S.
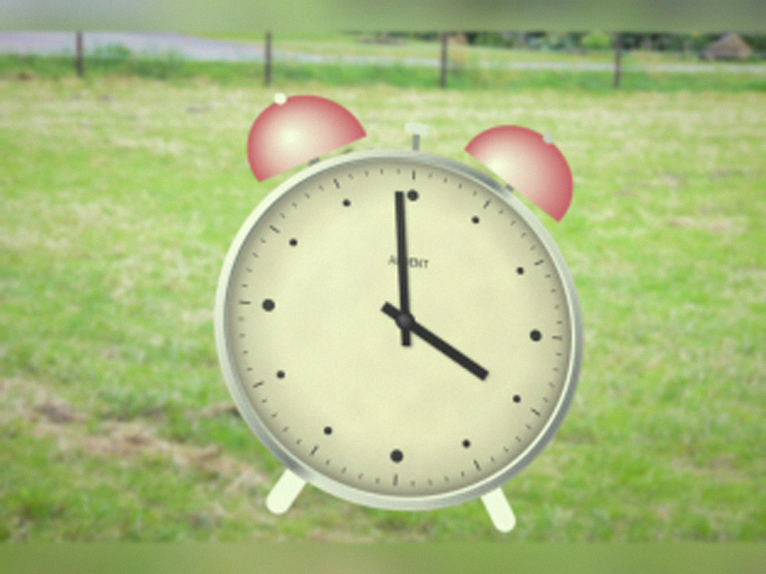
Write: {"hour": 3, "minute": 59}
